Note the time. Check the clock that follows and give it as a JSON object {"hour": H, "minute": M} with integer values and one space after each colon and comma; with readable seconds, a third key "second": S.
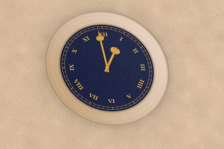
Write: {"hour": 12, "minute": 59}
